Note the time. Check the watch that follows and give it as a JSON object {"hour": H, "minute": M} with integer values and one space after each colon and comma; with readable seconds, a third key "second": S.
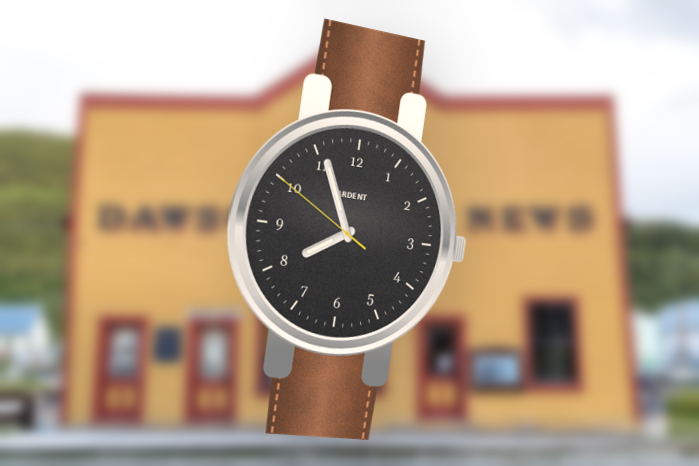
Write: {"hour": 7, "minute": 55, "second": 50}
